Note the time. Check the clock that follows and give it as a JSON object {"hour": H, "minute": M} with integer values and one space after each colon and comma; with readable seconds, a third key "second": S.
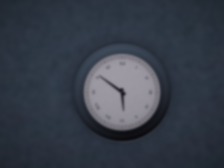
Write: {"hour": 5, "minute": 51}
